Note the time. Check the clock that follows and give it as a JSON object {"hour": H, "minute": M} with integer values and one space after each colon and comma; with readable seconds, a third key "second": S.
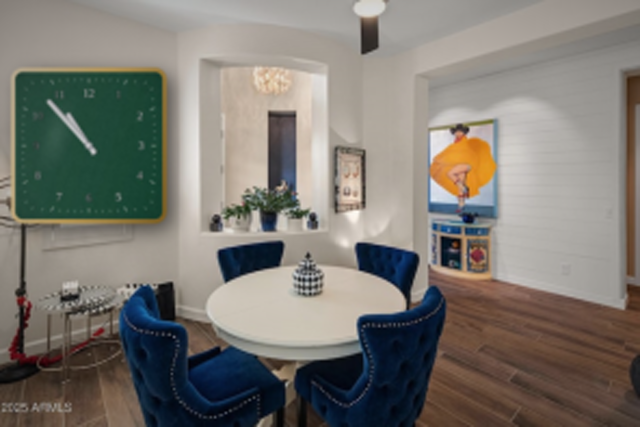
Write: {"hour": 10, "minute": 53}
